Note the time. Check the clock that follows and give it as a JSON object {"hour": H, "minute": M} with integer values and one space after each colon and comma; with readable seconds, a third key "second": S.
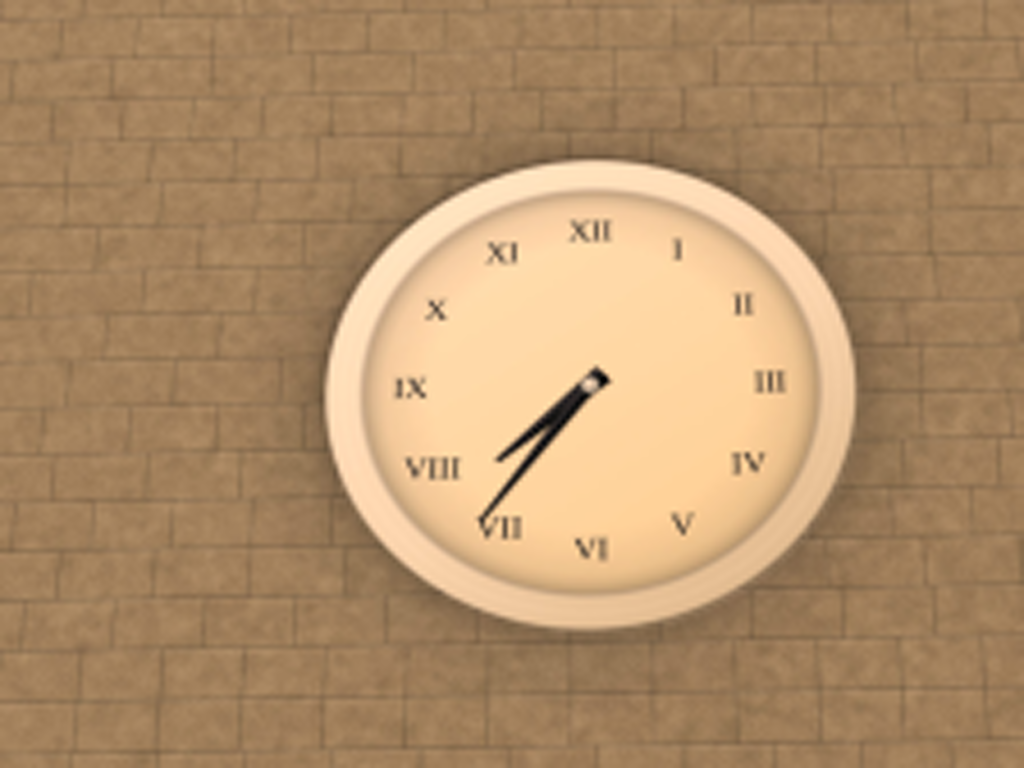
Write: {"hour": 7, "minute": 36}
